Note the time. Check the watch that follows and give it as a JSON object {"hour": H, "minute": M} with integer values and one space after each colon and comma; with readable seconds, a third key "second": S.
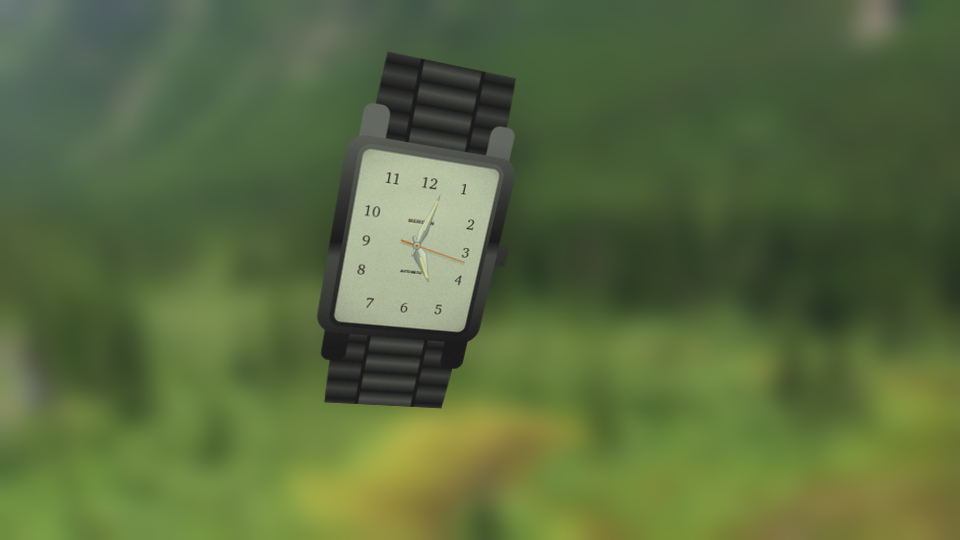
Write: {"hour": 5, "minute": 2, "second": 17}
